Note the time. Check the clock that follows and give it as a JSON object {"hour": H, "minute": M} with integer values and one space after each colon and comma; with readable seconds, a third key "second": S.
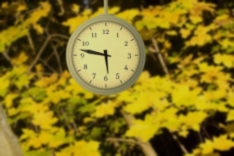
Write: {"hour": 5, "minute": 47}
